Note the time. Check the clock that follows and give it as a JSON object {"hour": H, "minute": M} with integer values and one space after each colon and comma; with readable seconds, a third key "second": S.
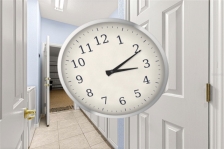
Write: {"hour": 3, "minute": 11}
